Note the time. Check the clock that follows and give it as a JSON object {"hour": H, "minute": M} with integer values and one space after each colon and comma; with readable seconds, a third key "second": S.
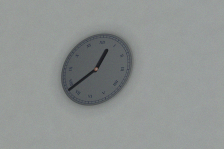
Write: {"hour": 12, "minute": 38}
